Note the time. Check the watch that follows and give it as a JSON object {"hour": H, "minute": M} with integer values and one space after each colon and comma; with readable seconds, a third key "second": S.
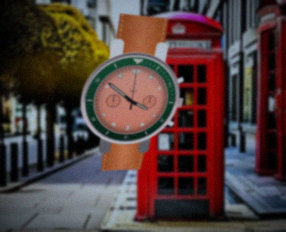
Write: {"hour": 3, "minute": 51}
